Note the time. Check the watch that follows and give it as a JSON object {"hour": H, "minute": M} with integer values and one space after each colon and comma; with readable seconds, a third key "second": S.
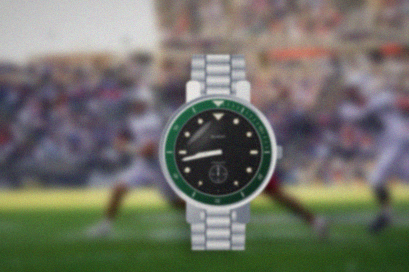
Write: {"hour": 8, "minute": 43}
